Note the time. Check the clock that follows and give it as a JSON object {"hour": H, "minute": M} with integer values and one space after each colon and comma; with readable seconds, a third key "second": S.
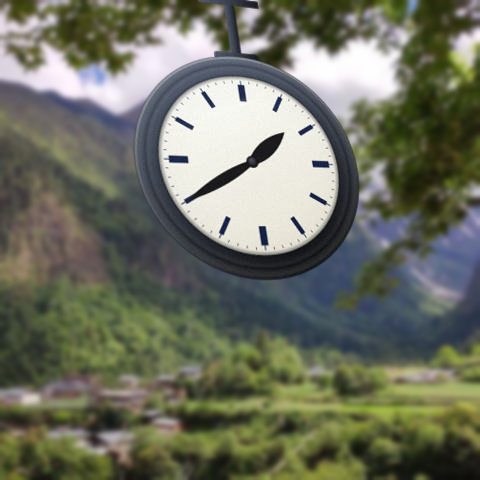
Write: {"hour": 1, "minute": 40}
